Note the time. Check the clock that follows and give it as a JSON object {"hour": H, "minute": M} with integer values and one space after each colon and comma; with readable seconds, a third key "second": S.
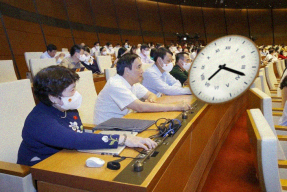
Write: {"hour": 7, "minute": 18}
